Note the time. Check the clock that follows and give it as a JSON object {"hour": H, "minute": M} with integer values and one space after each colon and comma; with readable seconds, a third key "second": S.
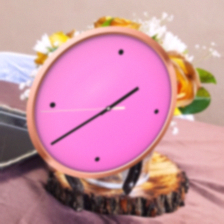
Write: {"hour": 1, "minute": 38, "second": 44}
